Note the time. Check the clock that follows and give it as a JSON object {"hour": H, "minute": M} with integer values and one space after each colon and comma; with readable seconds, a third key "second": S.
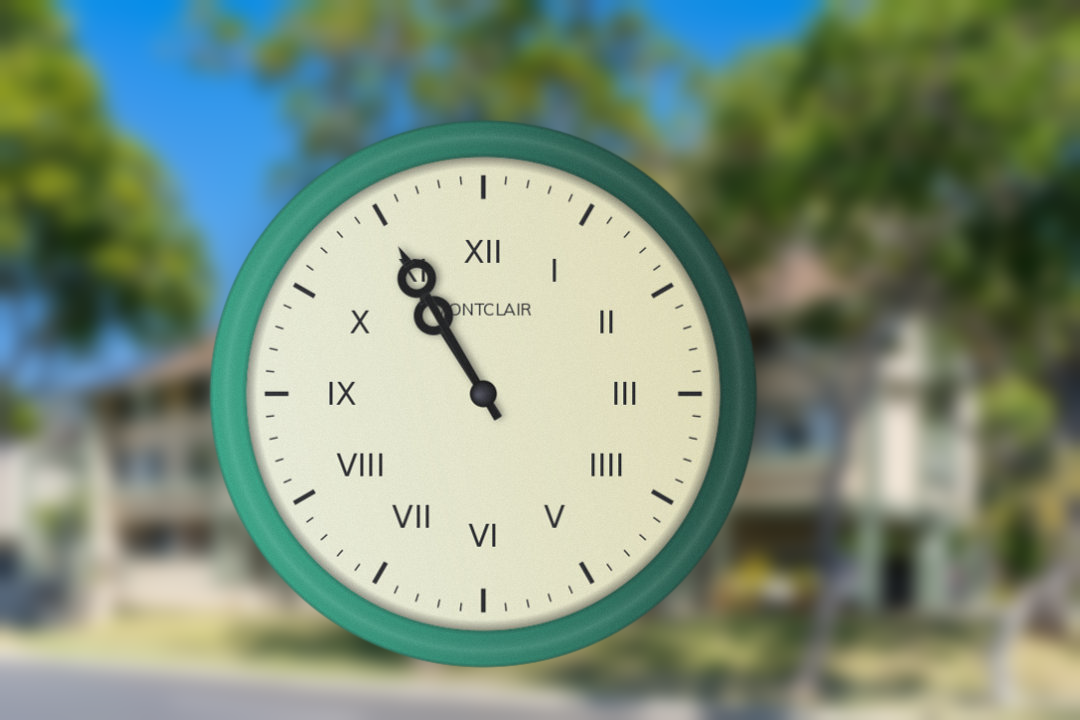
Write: {"hour": 10, "minute": 55}
